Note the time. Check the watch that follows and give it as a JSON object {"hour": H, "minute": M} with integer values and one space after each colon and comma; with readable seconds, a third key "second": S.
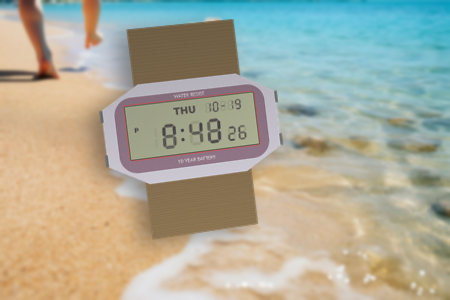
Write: {"hour": 8, "minute": 48, "second": 26}
